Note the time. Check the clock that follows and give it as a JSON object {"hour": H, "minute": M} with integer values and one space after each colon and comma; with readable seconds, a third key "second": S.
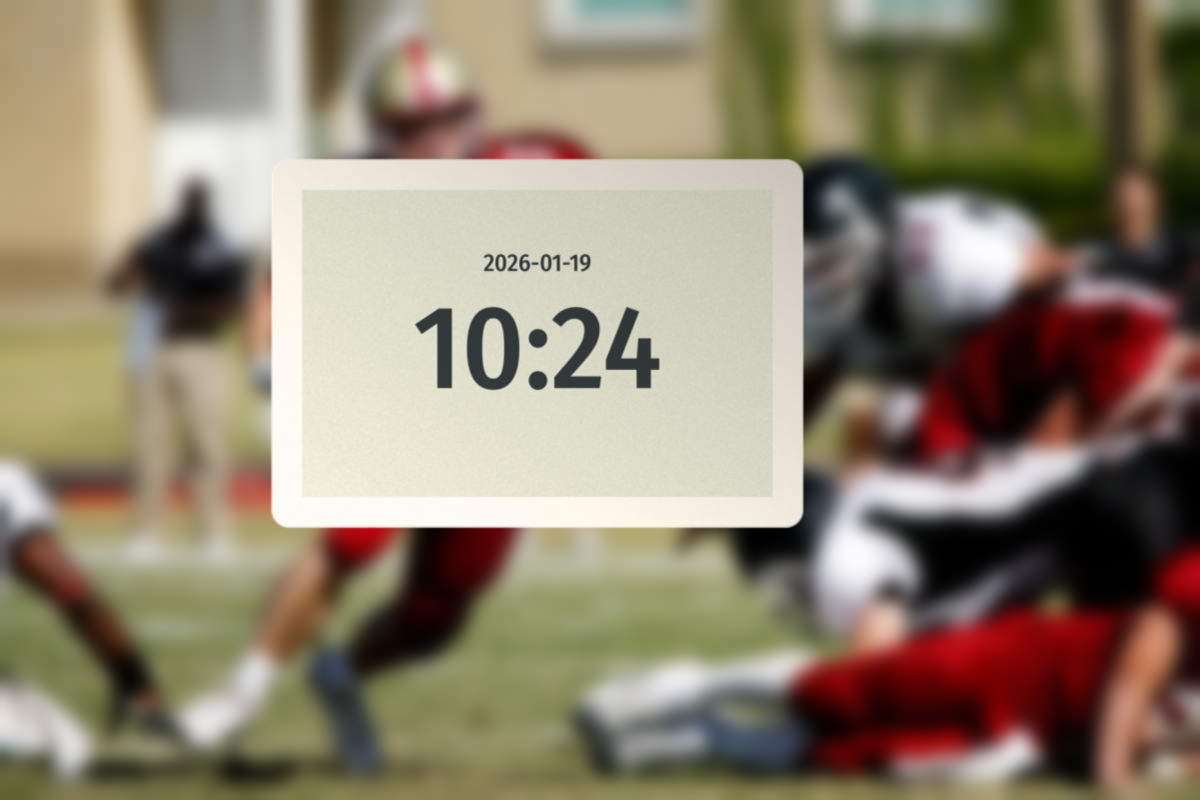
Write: {"hour": 10, "minute": 24}
